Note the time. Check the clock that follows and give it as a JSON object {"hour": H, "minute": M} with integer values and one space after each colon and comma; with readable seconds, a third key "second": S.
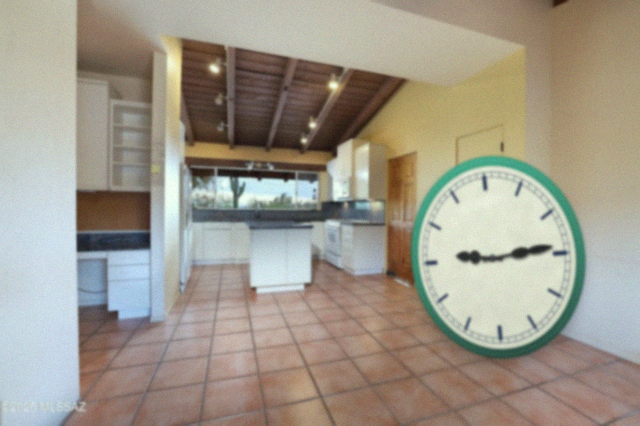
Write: {"hour": 9, "minute": 14}
